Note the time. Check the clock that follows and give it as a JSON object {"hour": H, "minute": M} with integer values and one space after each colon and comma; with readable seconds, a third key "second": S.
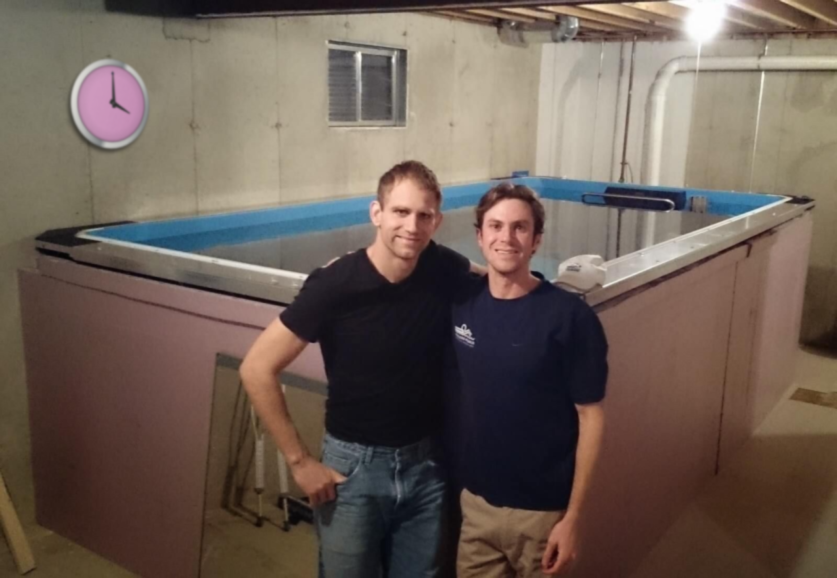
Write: {"hour": 4, "minute": 0}
